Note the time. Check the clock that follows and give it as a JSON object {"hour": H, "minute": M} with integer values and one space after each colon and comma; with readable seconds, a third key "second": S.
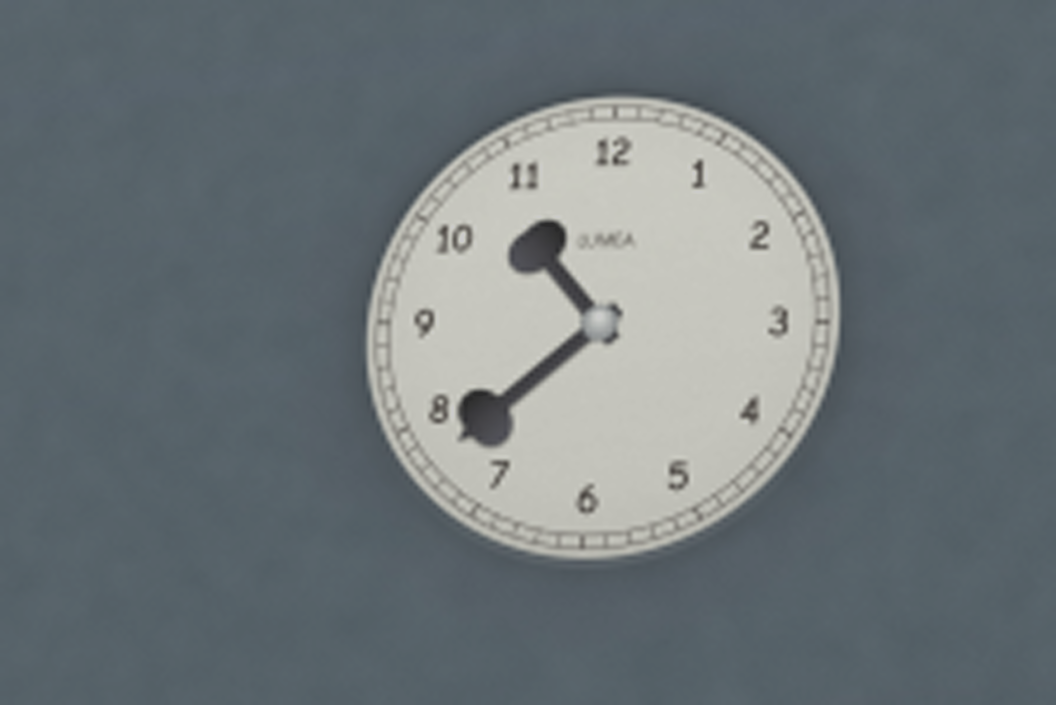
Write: {"hour": 10, "minute": 38}
